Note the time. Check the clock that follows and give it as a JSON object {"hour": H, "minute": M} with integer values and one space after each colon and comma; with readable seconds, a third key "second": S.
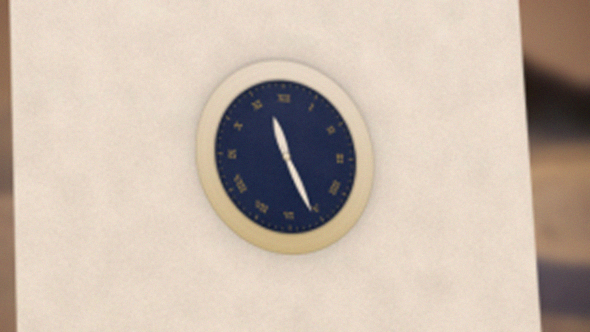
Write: {"hour": 11, "minute": 26}
